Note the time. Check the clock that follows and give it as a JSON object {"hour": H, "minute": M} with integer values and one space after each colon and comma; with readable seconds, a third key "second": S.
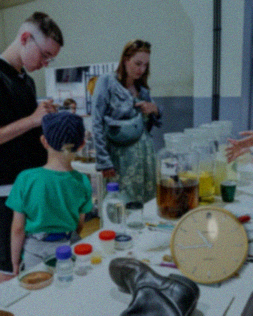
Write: {"hour": 10, "minute": 44}
